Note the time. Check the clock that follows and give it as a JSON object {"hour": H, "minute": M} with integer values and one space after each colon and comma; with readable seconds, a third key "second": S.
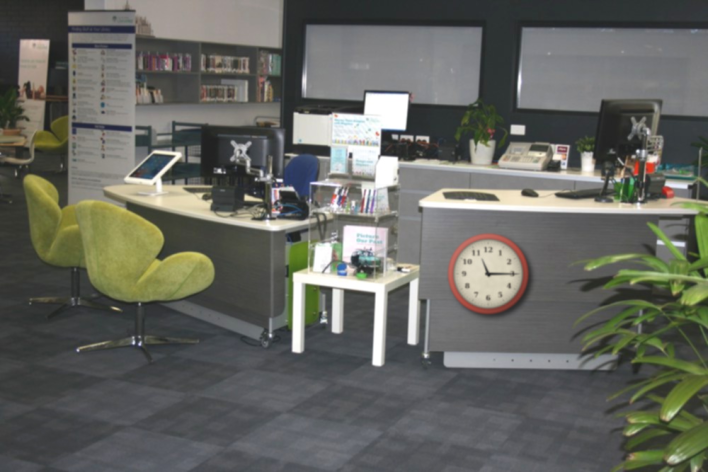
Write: {"hour": 11, "minute": 15}
